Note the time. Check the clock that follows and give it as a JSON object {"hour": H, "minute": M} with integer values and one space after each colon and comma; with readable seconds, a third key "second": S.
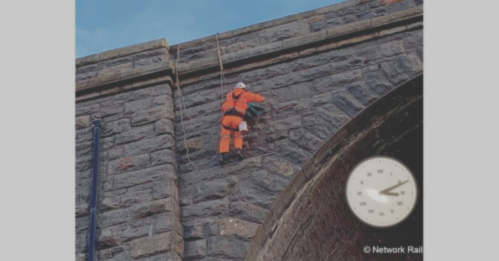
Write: {"hour": 3, "minute": 11}
